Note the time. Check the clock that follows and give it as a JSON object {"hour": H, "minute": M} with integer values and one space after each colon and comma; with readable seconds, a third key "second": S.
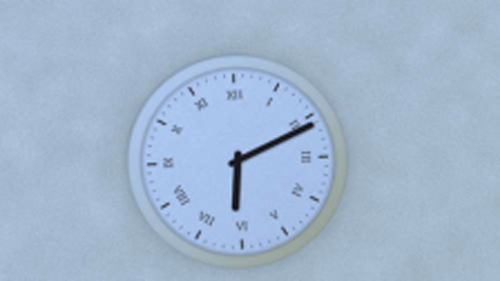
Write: {"hour": 6, "minute": 11}
